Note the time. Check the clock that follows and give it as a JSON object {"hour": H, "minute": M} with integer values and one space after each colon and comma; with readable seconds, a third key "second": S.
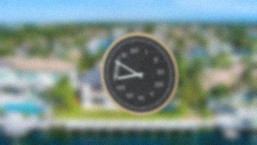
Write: {"hour": 8, "minute": 51}
